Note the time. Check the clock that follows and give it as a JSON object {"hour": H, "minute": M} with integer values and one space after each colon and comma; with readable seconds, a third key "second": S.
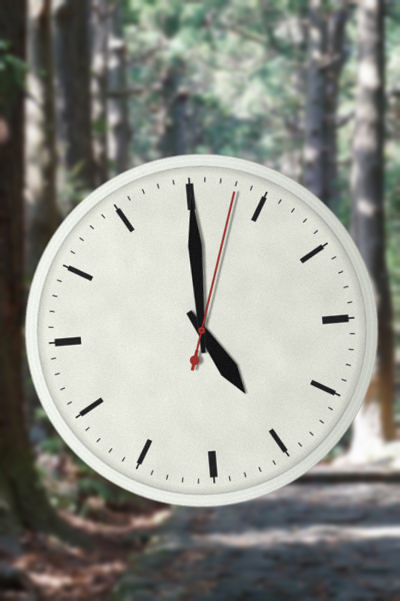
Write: {"hour": 5, "minute": 0, "second": 3}
